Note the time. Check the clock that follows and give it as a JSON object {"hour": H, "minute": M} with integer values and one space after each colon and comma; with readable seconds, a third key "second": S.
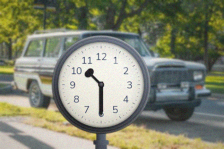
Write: {"hour": 10, "minute": 30}
